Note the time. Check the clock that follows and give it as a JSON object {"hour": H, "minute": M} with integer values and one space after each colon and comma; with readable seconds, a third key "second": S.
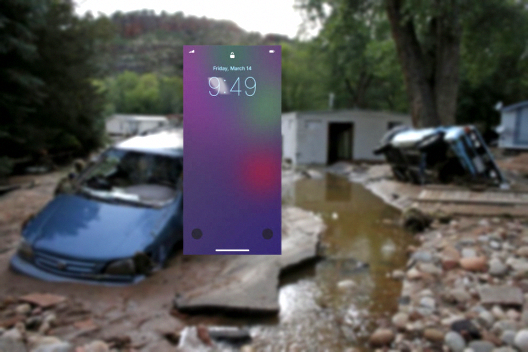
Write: {"hour": 9, "minute": 49}
